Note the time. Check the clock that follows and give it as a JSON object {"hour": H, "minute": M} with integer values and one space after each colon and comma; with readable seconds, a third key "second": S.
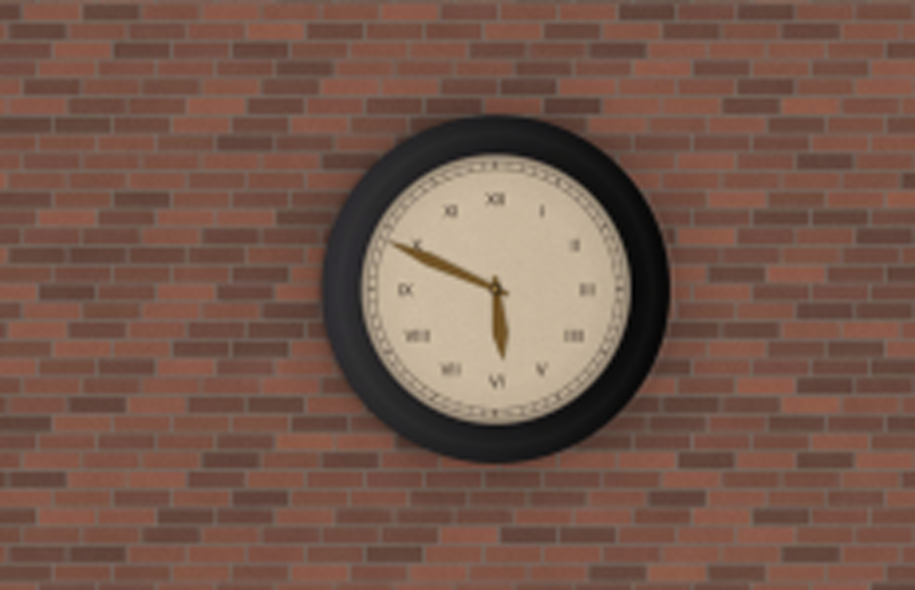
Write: {"hour": 5, "minute": 49}
